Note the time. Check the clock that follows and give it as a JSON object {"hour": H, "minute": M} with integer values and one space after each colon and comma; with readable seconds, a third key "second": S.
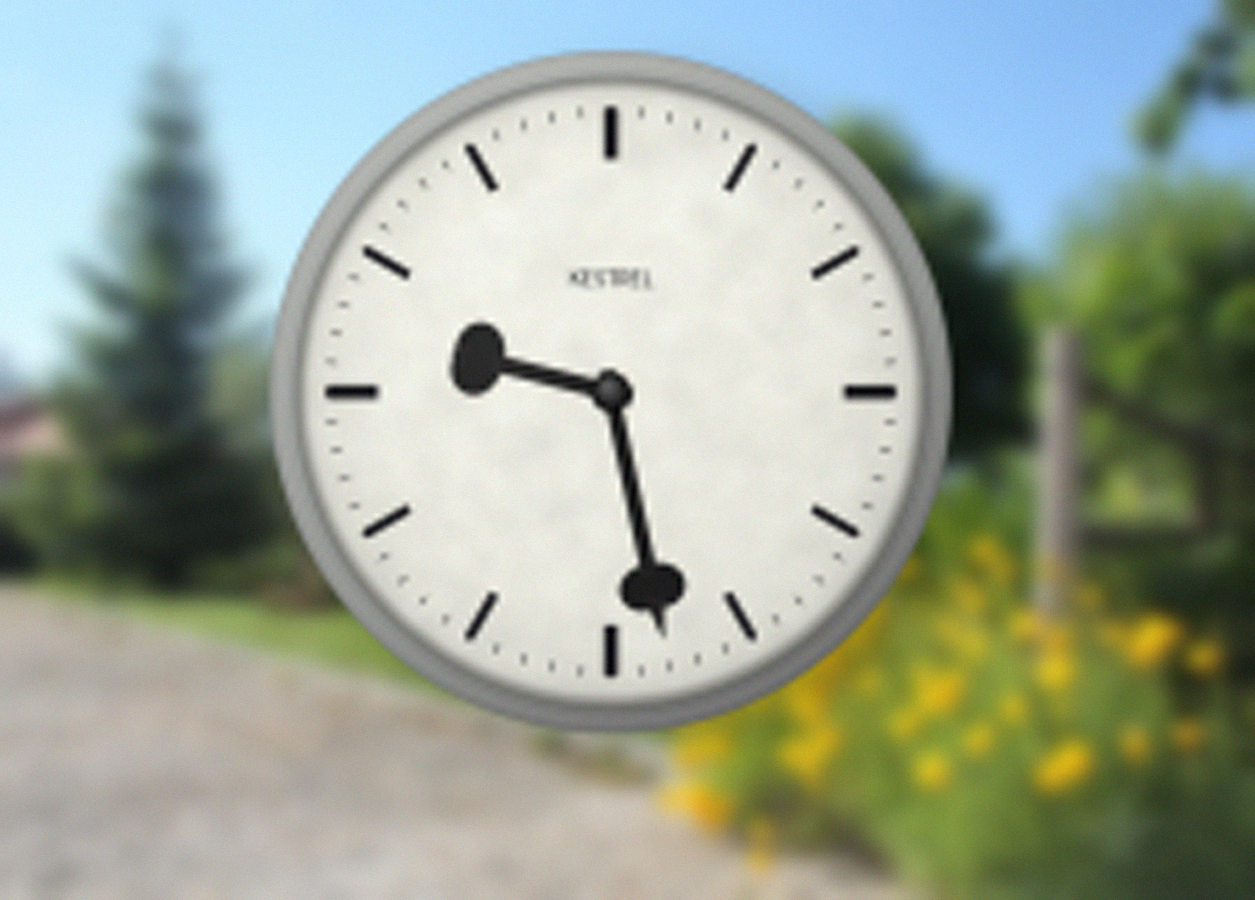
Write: {"hour": 9, "minute": 28}
